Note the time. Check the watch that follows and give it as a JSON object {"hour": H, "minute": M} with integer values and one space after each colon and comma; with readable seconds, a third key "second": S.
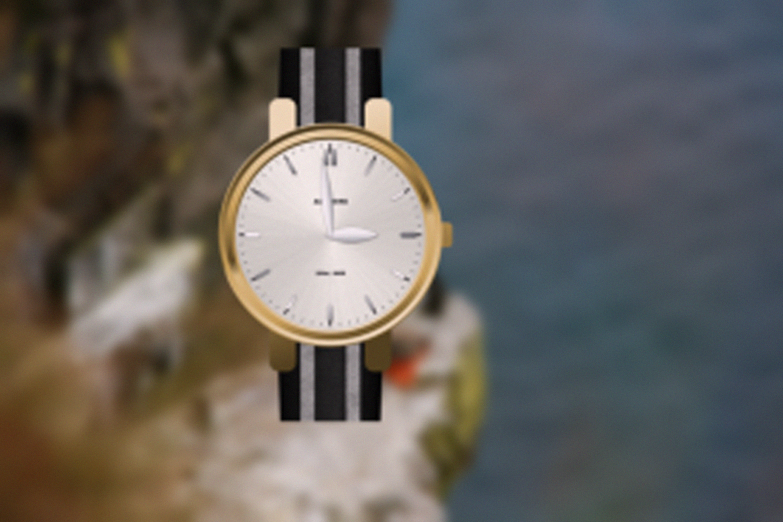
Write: {"hour": 2, "minute": 59}
